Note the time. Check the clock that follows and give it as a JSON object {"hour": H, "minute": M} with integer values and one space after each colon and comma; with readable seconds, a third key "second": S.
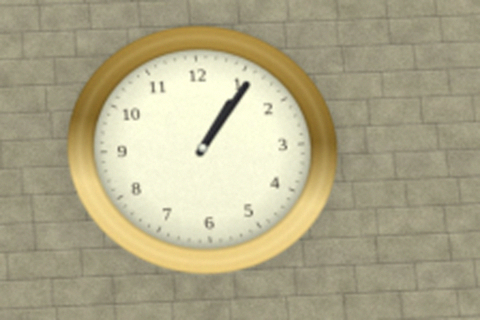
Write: {"hour": 1, "minute": 6}
